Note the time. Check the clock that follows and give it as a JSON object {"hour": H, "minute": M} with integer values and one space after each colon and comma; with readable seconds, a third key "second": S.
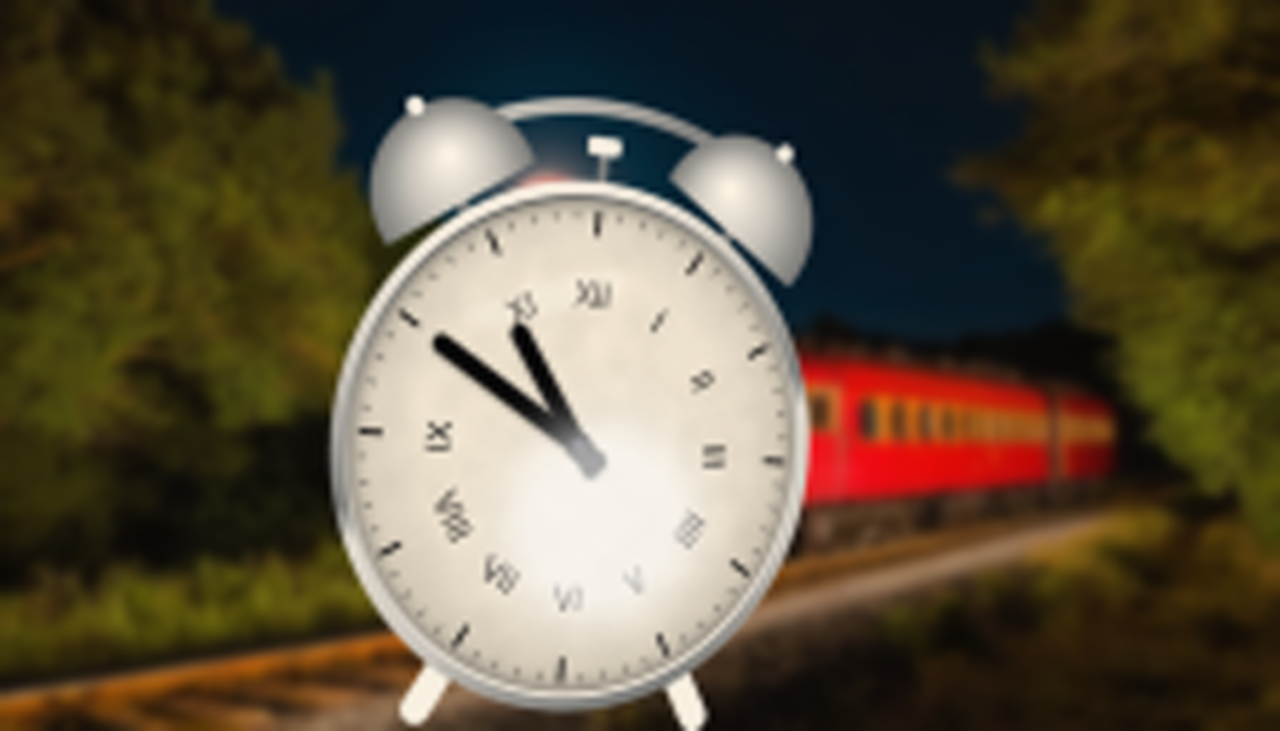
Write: {"hour": 10, "minute": 50}
